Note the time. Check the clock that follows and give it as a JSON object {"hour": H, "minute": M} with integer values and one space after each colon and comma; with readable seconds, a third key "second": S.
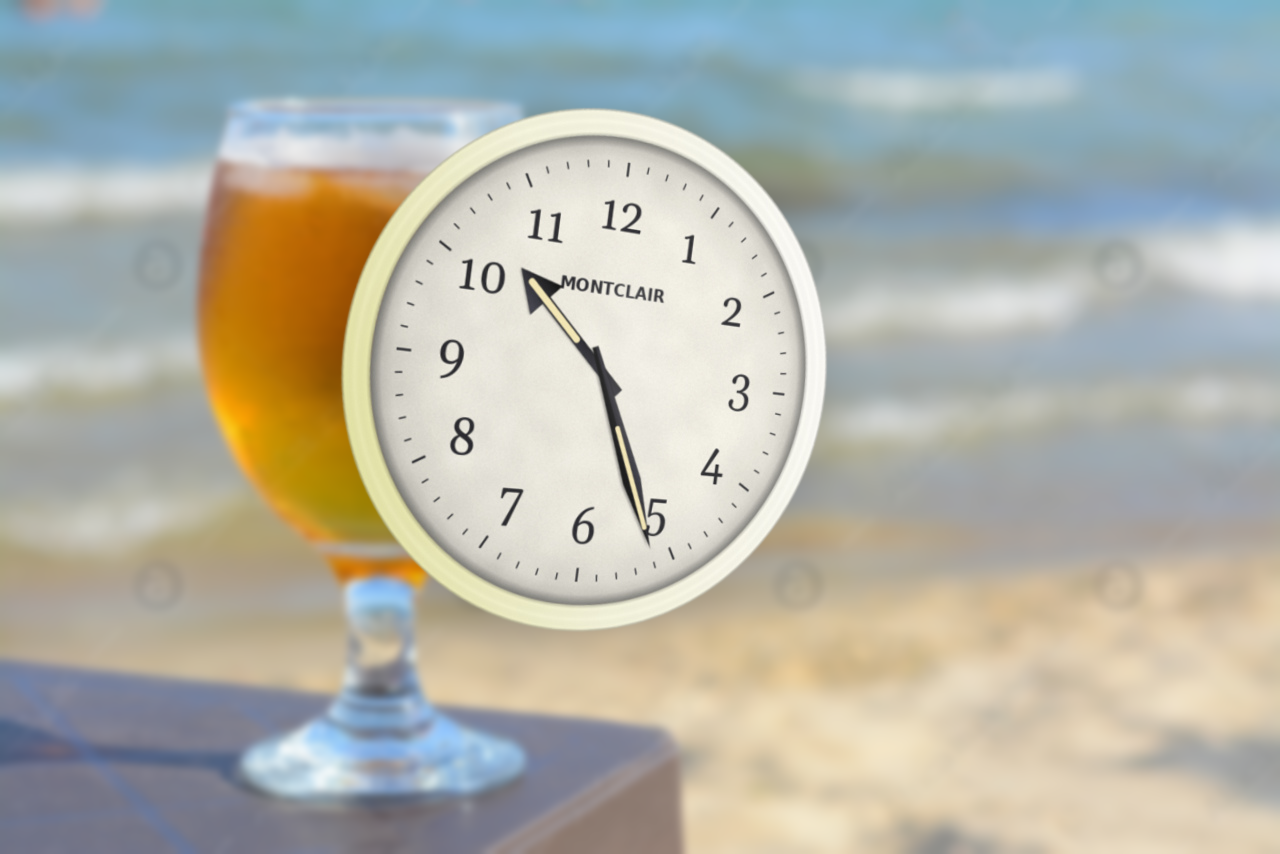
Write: {"hour": 10, "minute": 26}
